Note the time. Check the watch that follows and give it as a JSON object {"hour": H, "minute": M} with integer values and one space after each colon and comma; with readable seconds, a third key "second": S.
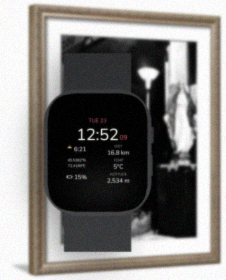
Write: {"hour": 12, "minute": 52}
